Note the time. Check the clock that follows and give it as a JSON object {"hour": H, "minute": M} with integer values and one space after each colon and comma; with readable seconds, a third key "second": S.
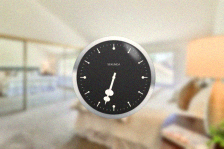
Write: {"hour": 6, "minute": 33}
